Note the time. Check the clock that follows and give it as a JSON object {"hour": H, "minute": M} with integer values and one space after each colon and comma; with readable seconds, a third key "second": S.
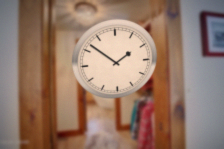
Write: {"hour": 1, "minute": 52}
